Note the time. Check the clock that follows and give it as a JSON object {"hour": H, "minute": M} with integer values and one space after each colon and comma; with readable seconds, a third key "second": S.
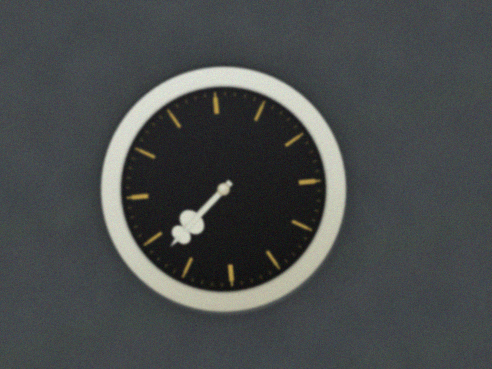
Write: {"hour": 7, "minute": 38}
